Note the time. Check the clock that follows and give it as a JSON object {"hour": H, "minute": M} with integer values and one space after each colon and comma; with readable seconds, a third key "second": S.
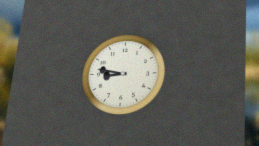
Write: {"hour": 8, "minute": 47}
